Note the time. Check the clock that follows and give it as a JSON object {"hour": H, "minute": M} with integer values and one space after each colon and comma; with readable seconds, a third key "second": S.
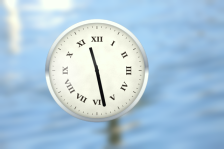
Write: {"hour": 11, "minute": 28}
